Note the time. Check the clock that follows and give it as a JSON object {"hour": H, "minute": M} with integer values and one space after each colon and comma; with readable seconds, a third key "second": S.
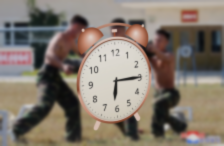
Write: {"hour": 6, "minute": 15}
